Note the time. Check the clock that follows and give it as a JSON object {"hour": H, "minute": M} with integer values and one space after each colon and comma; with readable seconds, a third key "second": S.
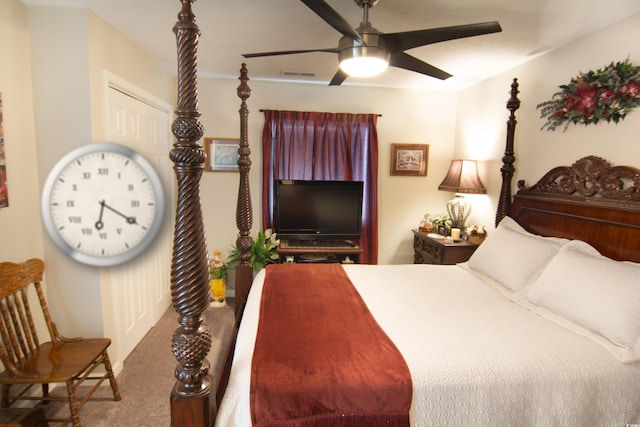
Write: {"hour": 6, "minute": 20}
